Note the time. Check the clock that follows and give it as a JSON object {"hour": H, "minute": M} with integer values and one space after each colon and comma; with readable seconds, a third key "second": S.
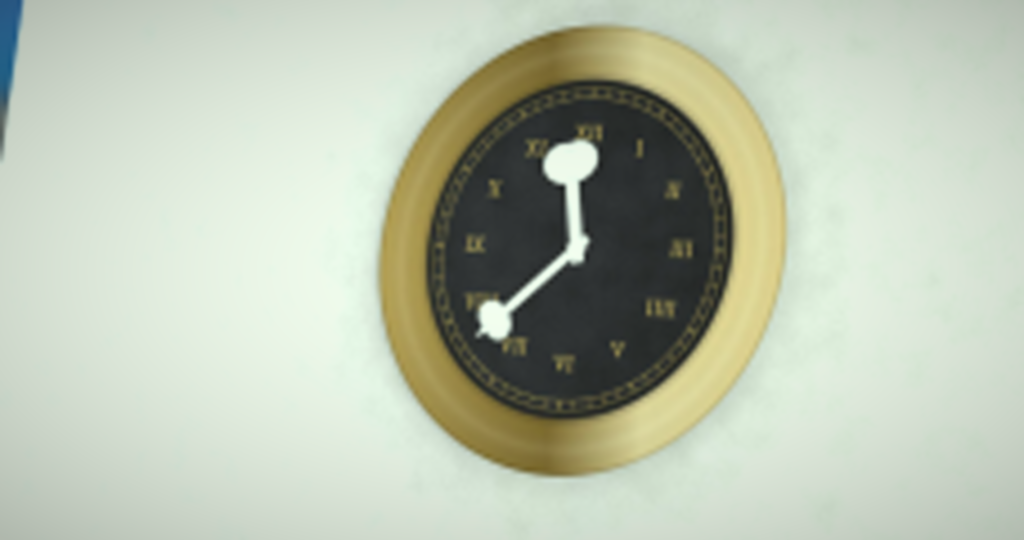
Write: {"hour": 11, "minute": 38}
